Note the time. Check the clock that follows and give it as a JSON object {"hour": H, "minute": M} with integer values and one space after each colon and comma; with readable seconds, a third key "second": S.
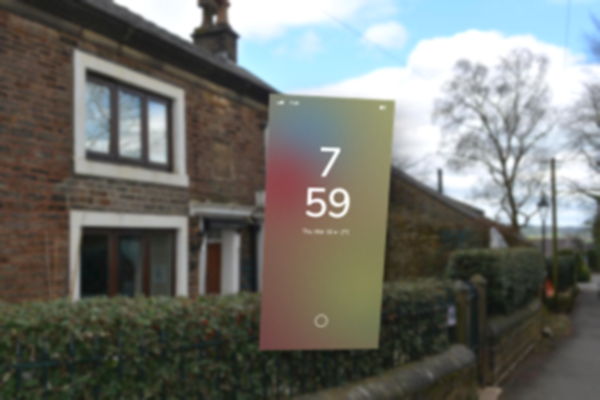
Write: {"hour": 7, "minute": 59}
